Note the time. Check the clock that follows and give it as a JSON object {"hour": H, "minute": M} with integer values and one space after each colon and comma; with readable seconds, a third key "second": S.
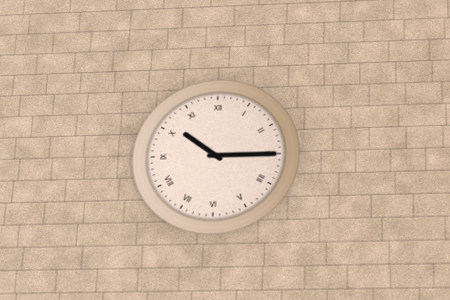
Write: {"hour": 10, "minute": 15}
